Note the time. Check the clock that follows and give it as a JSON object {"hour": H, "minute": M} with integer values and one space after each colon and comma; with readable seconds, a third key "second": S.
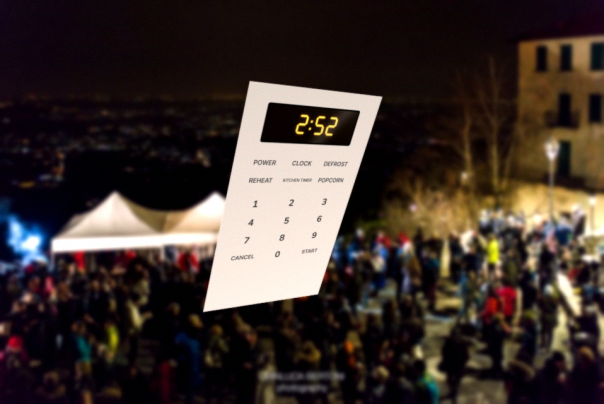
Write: {"hour": 2, "minute": 52}
